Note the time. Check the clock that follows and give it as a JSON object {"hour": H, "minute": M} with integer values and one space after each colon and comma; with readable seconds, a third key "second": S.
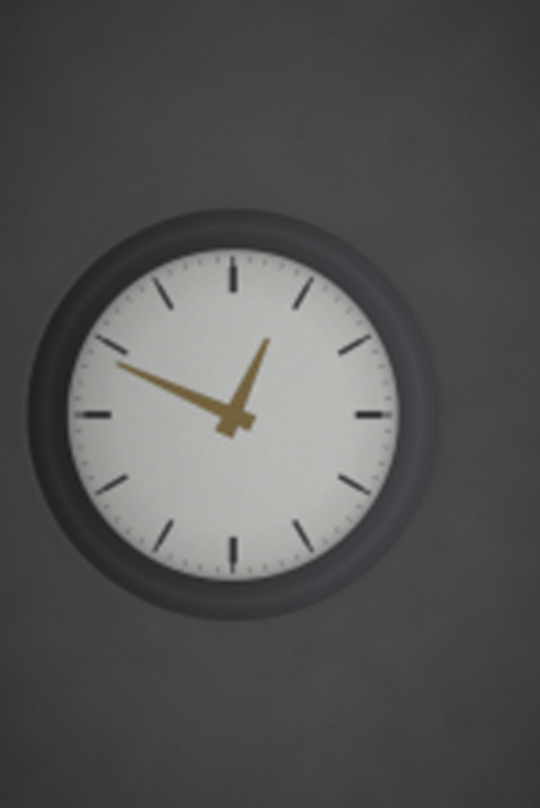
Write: {"hour": 12, "minute": 49}
